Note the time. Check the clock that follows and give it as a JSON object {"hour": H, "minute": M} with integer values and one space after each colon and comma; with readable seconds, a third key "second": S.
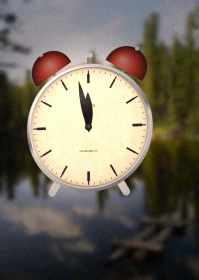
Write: {"hour": 11, "minute": 58}
